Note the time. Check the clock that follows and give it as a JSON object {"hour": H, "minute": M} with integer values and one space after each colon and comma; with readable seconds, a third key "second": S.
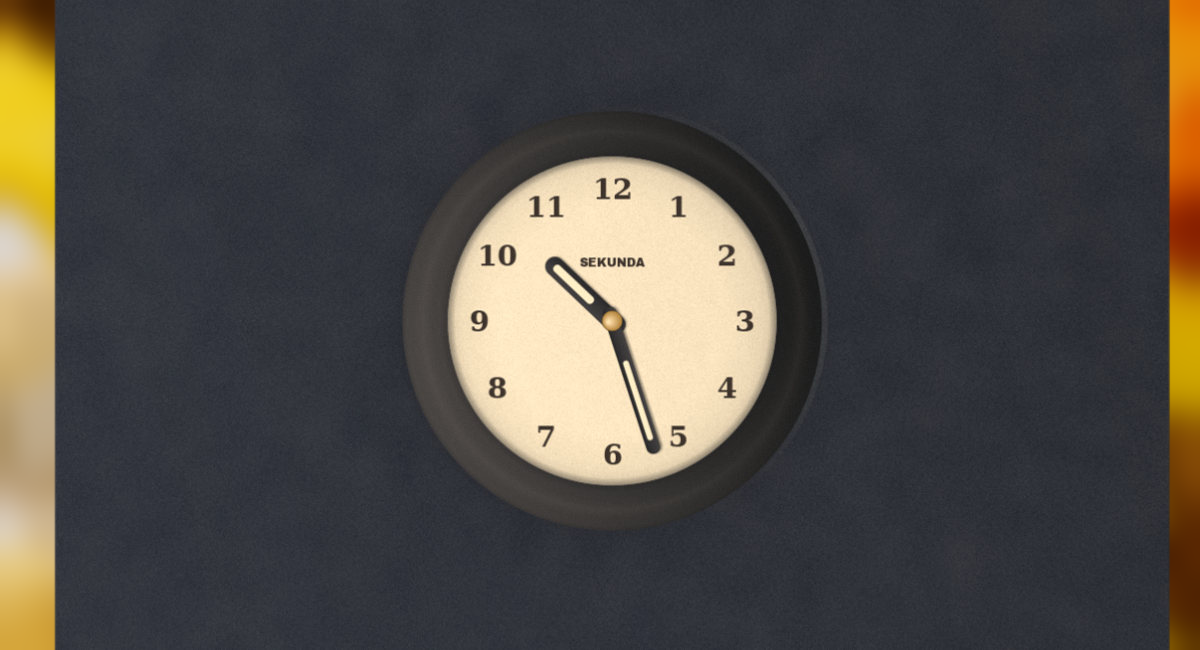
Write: {"hour": 10, "minute": 27}
